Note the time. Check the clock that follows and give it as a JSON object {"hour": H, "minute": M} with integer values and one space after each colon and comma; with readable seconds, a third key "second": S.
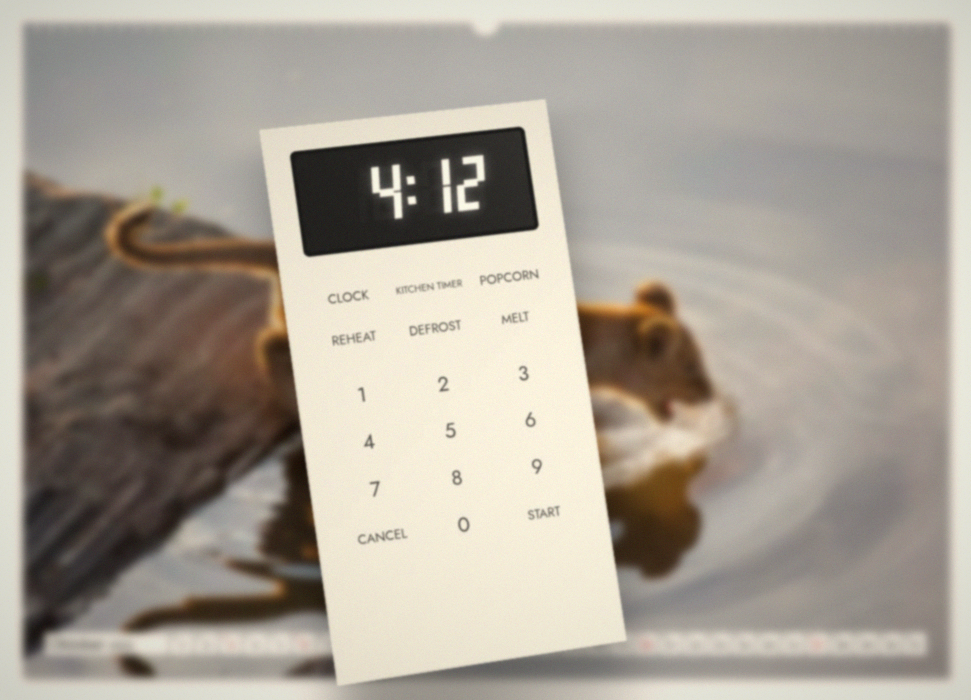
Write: {"hour": 4, "minute": 12}
